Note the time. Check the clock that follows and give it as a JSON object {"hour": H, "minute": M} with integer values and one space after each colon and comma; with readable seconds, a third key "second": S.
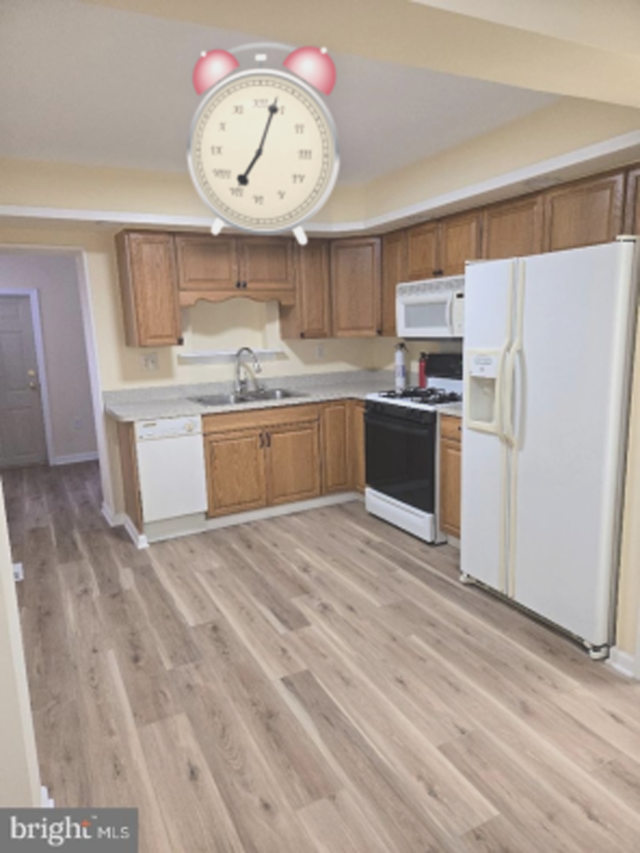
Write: {"hour": 7, "minute": 3}
